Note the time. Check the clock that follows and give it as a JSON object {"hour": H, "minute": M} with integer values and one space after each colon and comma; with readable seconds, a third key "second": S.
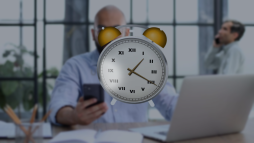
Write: {"hour": 1, "minute": 20}
